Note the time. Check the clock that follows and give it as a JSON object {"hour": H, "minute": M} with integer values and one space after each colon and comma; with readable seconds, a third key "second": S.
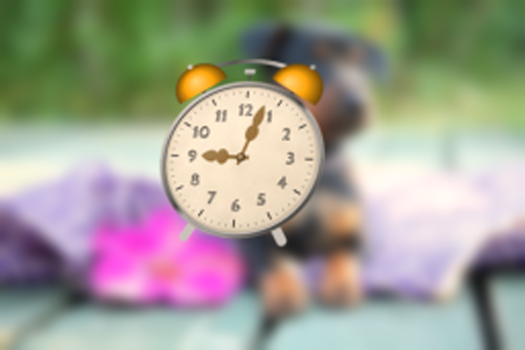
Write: {"hour": 9, "minute": 3}
